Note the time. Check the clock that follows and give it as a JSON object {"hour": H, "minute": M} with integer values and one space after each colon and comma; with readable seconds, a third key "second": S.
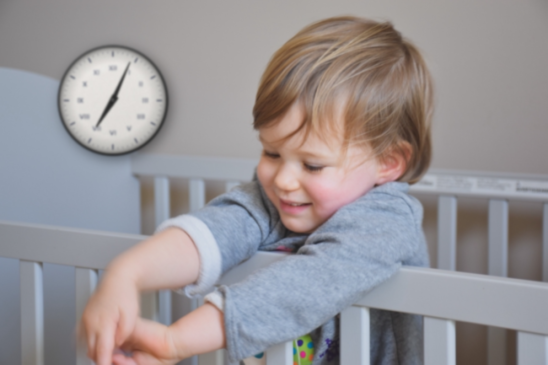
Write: {"hour": 7, "minute": 4}
